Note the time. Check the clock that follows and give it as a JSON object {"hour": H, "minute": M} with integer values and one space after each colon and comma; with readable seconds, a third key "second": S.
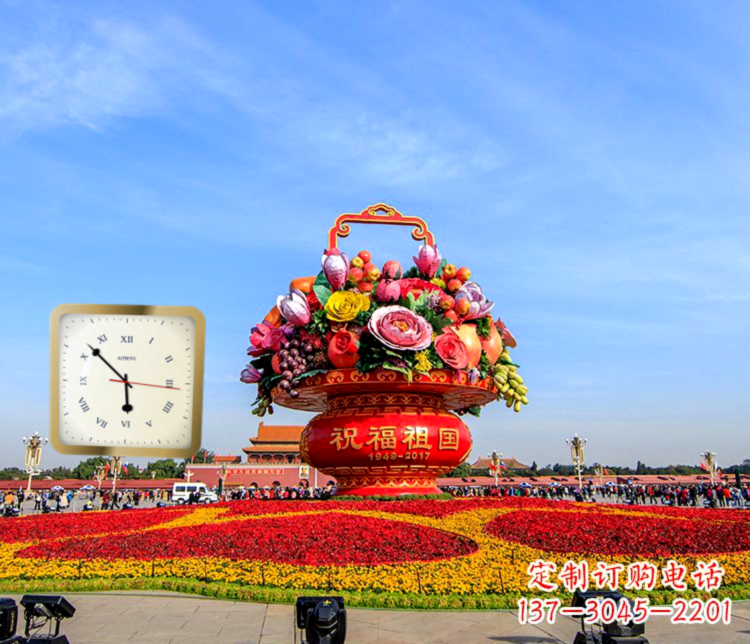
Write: {"hour": 5, "minute": 52, "second": 16}
